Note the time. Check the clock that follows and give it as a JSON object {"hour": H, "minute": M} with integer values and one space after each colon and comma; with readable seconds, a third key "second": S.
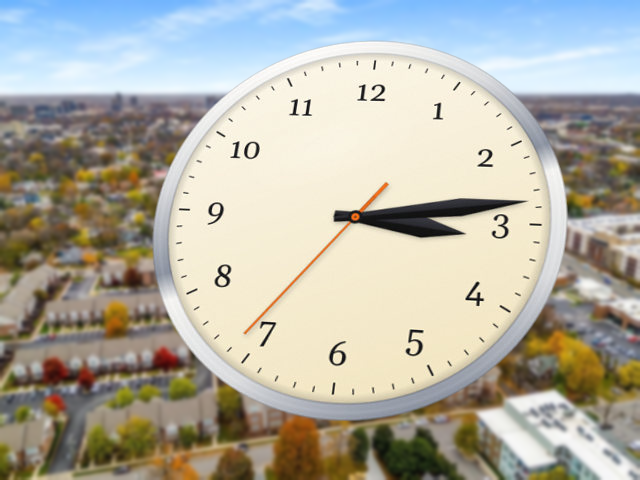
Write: {"hour": 3, "minute": 13, "second": 36}
